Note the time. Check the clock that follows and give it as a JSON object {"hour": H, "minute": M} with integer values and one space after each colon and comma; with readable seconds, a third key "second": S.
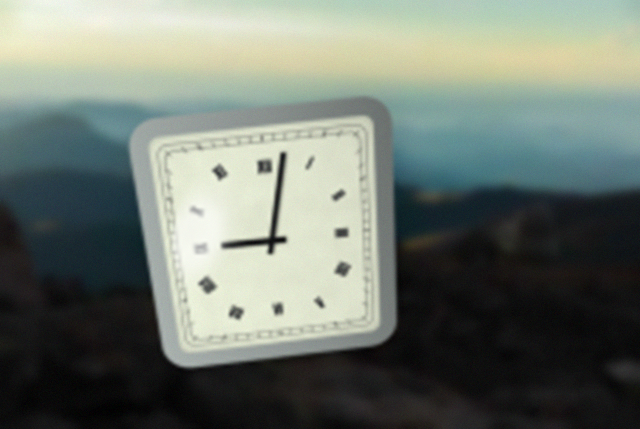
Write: {"hour": 9, "minute": 2}
